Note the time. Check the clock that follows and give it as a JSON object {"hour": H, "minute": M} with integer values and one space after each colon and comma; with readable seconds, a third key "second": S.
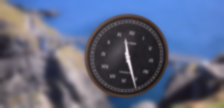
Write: {"hour": 11, "minute": 26}
